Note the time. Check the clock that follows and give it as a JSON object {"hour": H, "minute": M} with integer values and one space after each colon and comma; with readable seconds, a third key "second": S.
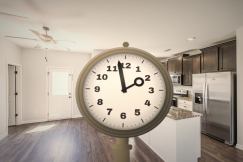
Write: {"hour": 1, "minute": 58}
